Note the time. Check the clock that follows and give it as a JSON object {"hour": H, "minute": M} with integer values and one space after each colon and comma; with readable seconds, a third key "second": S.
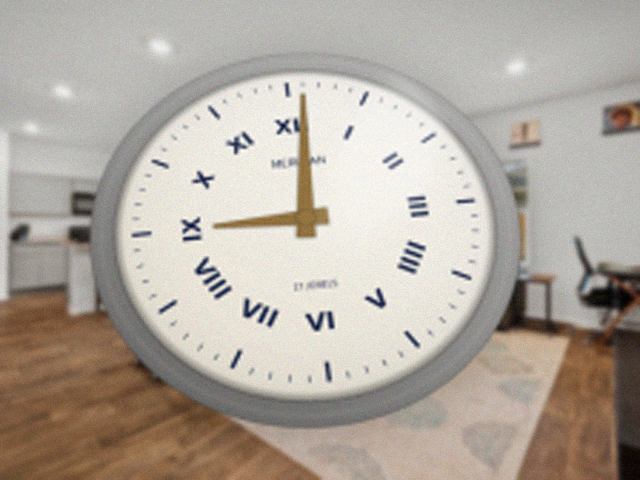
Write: {"hour": 9, "minute": 1}
